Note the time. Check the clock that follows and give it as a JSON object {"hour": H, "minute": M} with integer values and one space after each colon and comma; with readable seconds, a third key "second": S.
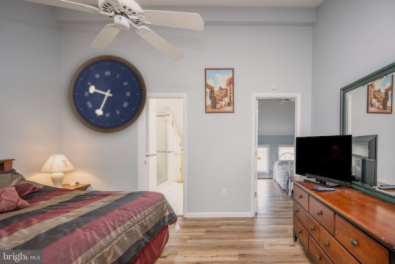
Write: {"hour": 9, "minute": 34}
